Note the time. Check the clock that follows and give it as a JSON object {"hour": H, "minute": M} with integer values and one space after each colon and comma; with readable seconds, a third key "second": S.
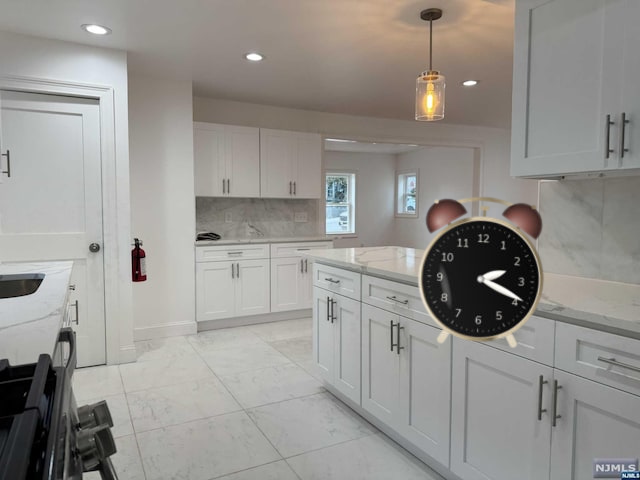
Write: {"hour": 2, "minute": 19}
